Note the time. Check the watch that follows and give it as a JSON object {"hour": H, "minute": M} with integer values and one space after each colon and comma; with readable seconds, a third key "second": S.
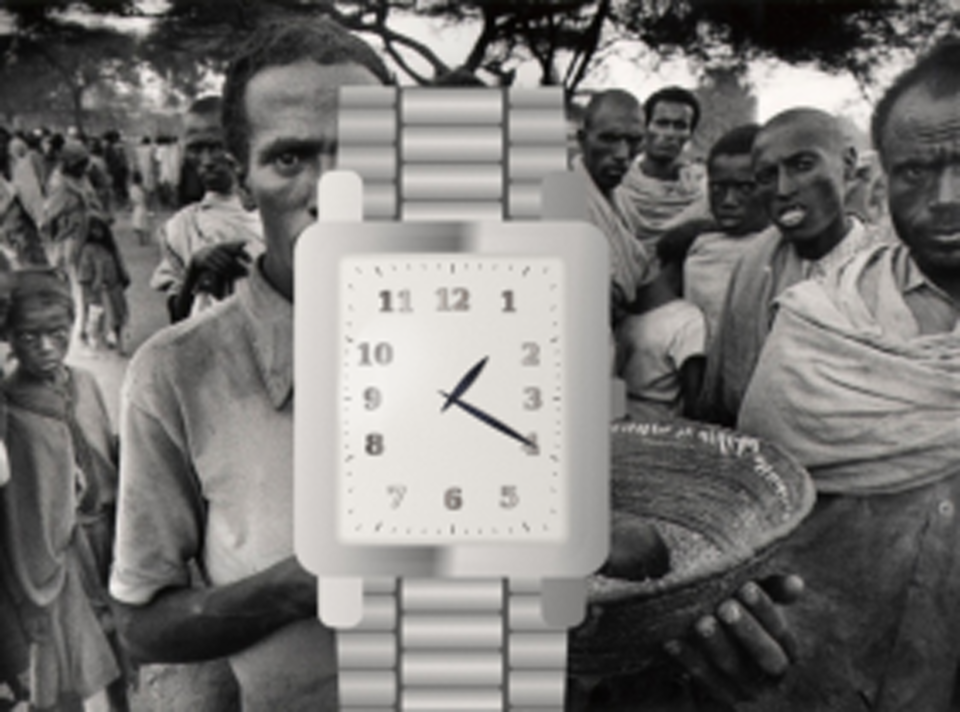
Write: {"hour": 1, "minute": 20}
